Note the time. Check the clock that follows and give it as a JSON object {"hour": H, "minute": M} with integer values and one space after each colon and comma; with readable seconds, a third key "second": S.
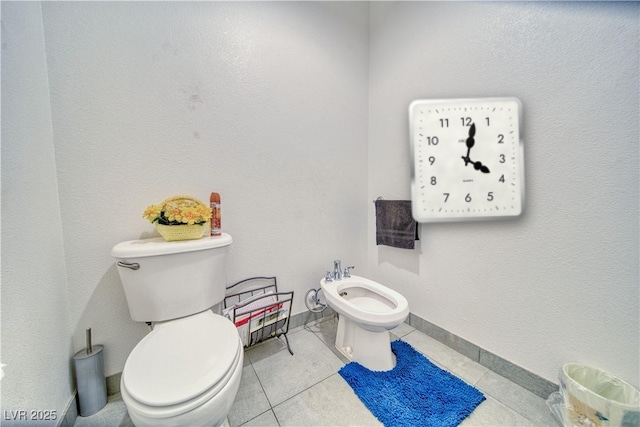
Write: {"hour": 4, "minute": 2}
